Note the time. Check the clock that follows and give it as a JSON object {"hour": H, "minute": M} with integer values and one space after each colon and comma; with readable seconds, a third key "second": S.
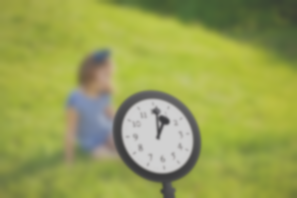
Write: {"hour": 1, "minute": 1}
